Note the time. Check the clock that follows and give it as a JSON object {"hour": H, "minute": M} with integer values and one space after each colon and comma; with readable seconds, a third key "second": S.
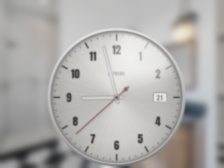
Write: {"hour": 8, "minute": 57, "second": 38}
